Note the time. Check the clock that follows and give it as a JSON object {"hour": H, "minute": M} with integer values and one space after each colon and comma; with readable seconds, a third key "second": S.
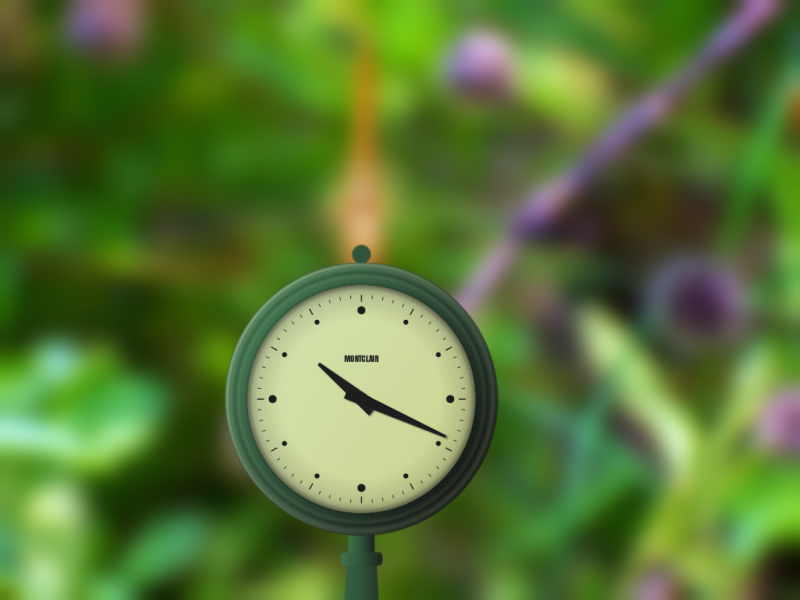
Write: {"hour": 10, "minute": 19}
